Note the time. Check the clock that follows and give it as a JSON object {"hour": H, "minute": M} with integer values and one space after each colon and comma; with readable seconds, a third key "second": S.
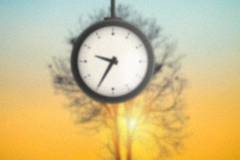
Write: {"hour": 9, "minute": 35}
